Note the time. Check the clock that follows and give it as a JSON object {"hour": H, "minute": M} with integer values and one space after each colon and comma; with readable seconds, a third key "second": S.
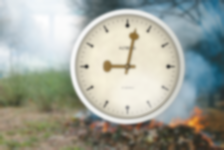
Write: {"hour": 9, "minute": 2}
